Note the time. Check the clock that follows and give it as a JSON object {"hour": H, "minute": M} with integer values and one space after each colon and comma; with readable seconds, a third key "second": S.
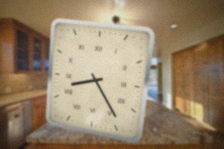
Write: {"hour": 8, "minute": 24}
